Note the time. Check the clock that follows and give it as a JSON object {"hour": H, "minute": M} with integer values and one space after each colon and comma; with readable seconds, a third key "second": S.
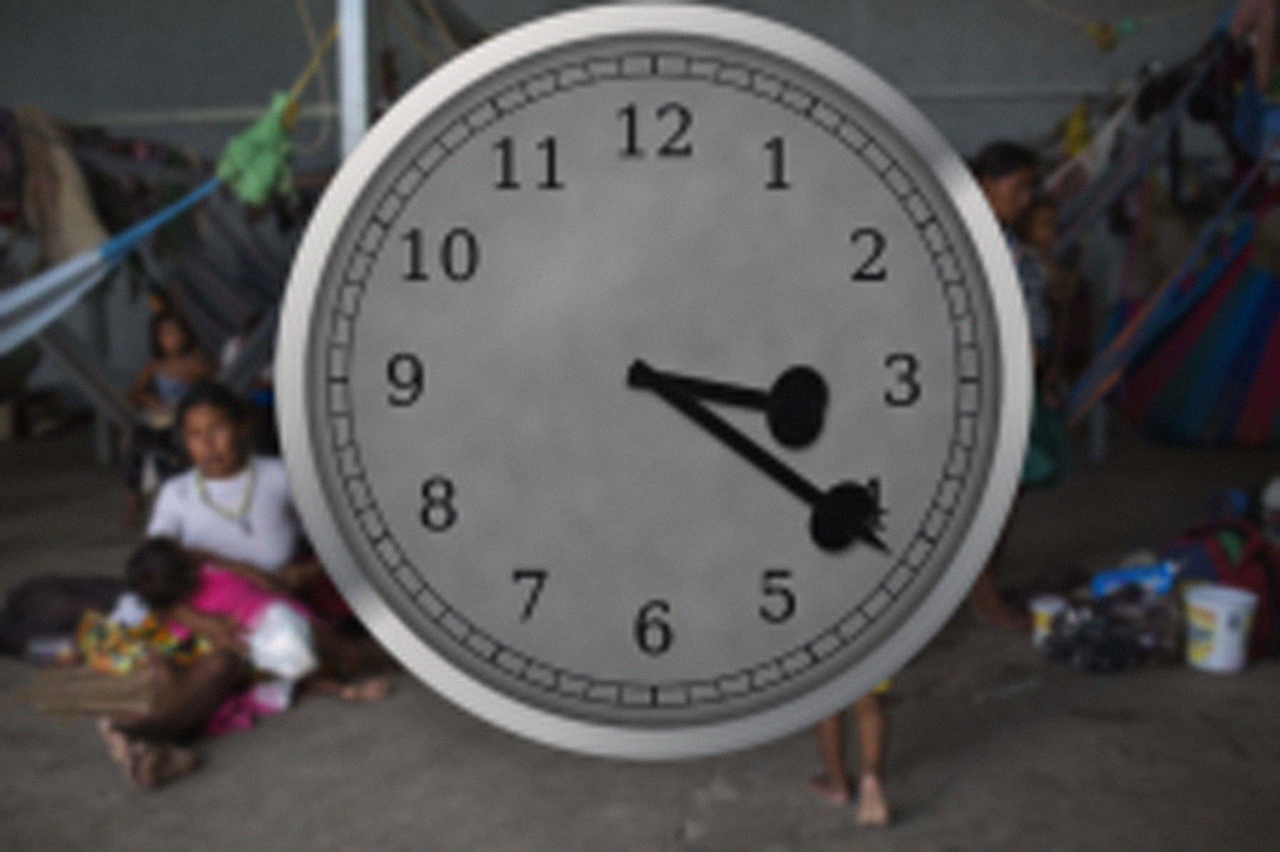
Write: {"hour": 3, "minute": 21}
